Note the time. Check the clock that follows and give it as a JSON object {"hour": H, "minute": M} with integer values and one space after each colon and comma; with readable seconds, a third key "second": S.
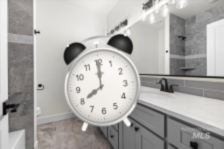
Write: {"hour": 8, "minute": 0}
